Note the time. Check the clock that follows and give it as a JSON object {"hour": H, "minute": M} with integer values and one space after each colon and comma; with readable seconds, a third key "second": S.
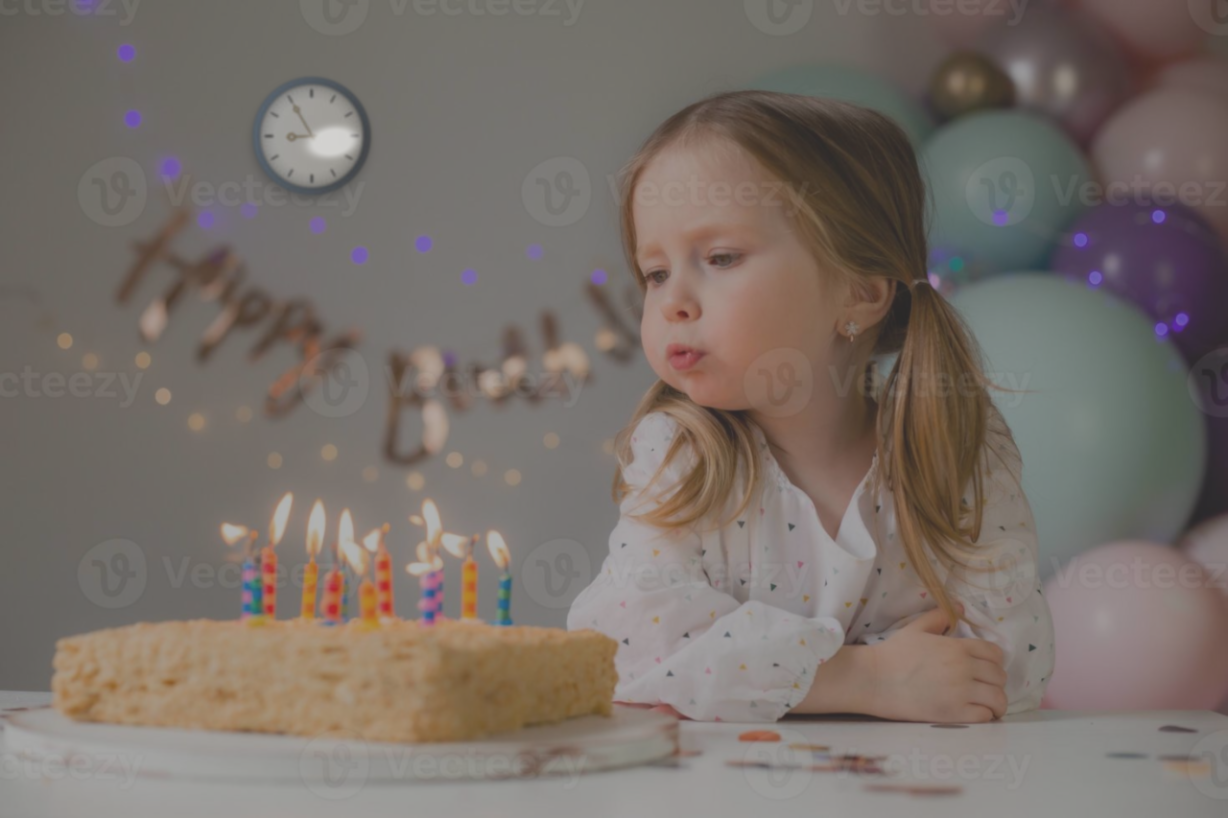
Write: {"hour": 8, "minute": 55}
